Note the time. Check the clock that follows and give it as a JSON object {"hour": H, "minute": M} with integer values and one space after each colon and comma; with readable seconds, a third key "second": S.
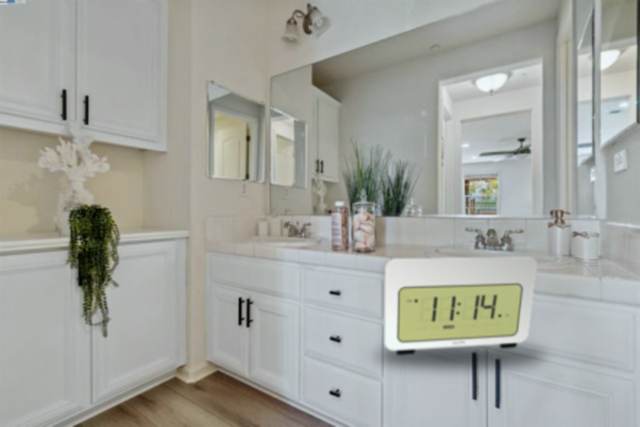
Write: {"hour": 11, "minute": 14}
